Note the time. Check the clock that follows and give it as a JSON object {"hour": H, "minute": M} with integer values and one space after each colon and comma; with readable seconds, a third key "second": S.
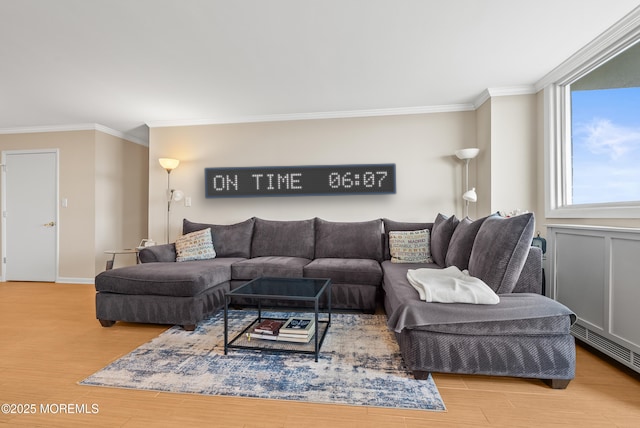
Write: {"hour": 6, "minute": 7}
